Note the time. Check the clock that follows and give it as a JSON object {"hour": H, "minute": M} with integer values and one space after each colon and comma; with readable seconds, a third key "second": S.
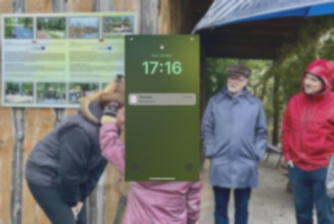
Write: {"hour": 17, "minute": 16}
